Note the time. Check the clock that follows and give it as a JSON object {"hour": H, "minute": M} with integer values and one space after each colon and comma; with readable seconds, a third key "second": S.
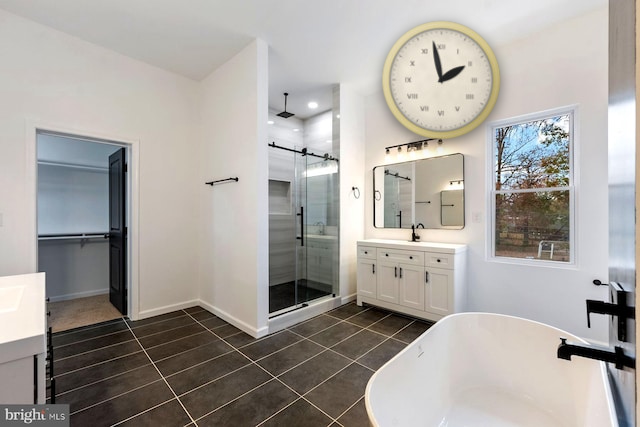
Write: {"hour": 1, "minute": 58}
